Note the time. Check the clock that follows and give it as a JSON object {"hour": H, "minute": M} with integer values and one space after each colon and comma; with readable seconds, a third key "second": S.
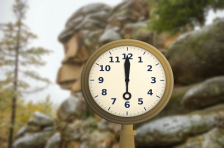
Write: {"hour": 6, "minute": 0}
